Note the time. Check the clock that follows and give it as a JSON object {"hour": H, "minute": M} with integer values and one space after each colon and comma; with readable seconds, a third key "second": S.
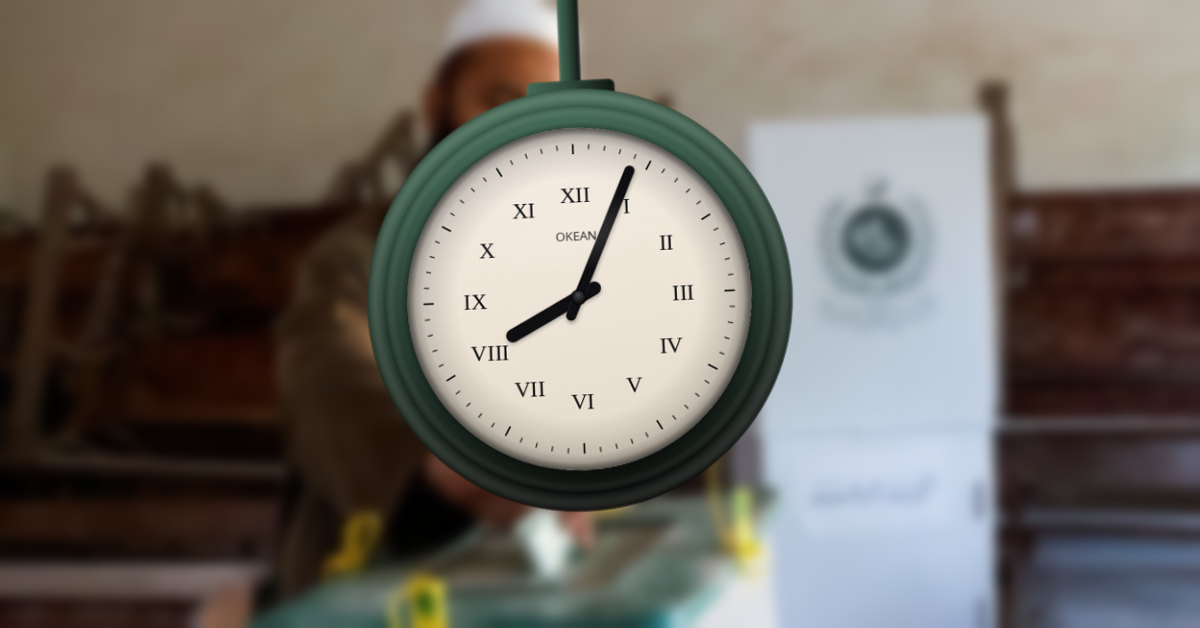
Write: {"hour": 8, "minute": 4}
